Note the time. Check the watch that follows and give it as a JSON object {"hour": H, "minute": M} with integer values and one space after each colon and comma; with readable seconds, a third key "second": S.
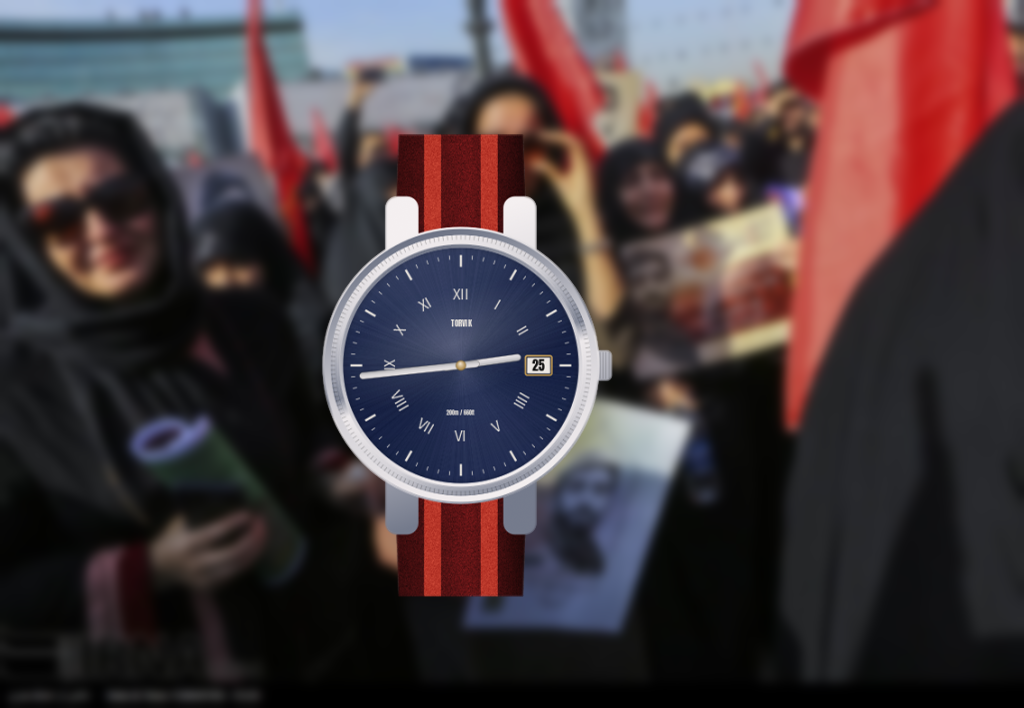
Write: {"hour": 2, "minute": 44}
